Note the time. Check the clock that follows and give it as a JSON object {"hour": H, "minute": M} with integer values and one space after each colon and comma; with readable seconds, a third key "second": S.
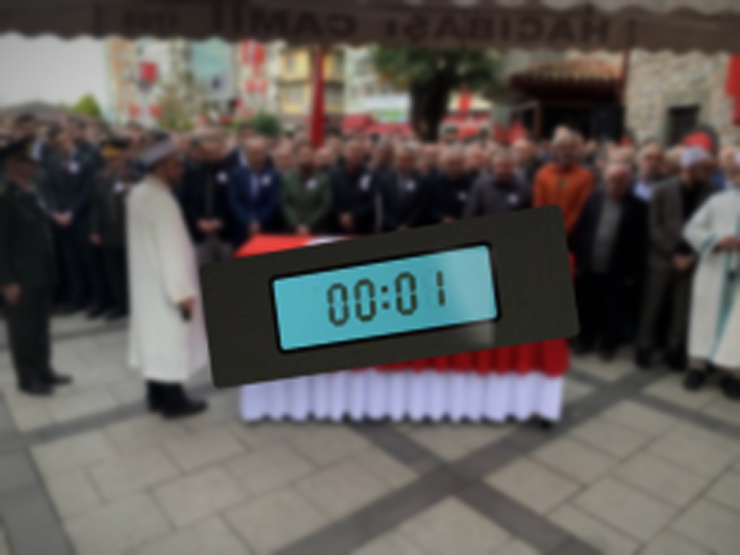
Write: {"hour": 0, "minute": 1}
